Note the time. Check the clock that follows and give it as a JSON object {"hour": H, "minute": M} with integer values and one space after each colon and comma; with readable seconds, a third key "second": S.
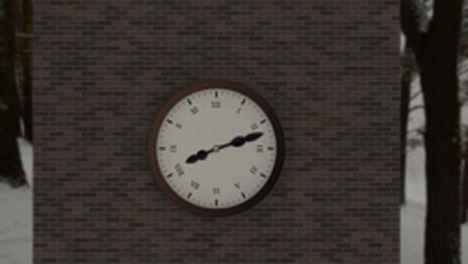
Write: {"hour": 8, "minute": 12}
